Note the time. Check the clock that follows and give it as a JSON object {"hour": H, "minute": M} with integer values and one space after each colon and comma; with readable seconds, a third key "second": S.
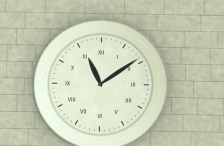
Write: {"hour": 11, "minute": 9}
